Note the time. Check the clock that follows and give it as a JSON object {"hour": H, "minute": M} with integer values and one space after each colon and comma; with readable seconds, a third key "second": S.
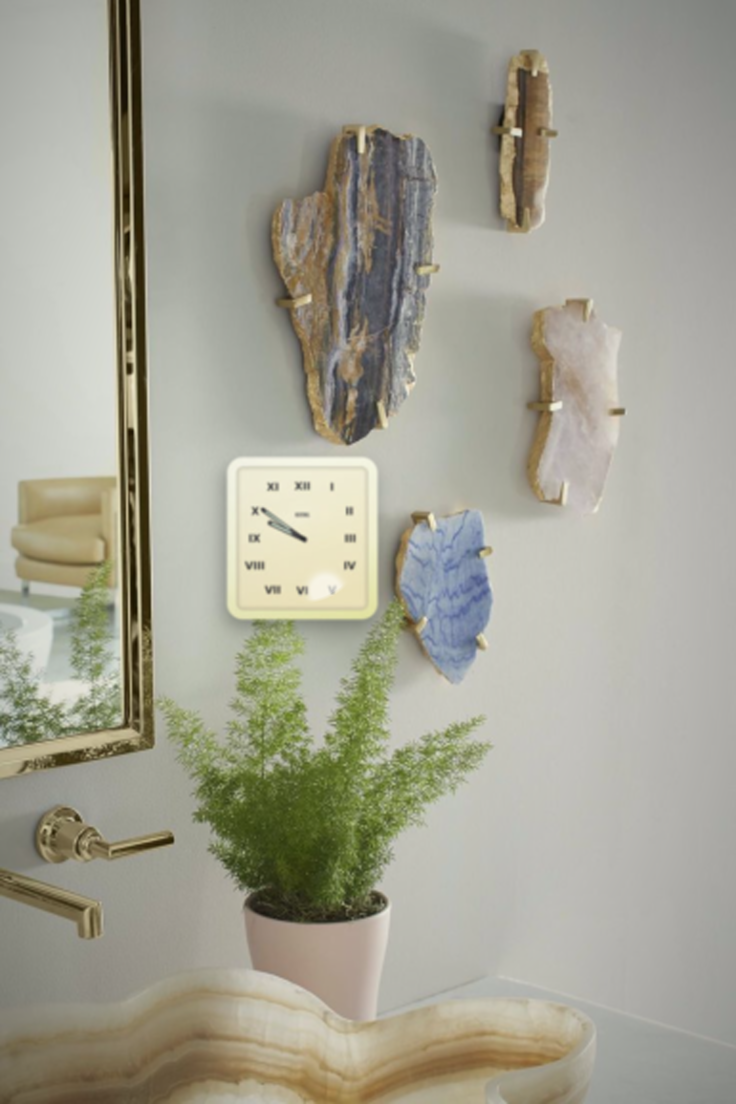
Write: {"hour": 9, "minute": 51}
